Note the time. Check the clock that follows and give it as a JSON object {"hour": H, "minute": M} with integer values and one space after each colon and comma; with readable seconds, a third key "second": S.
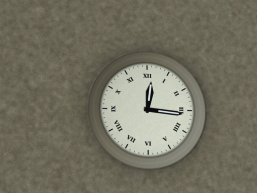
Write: {"hour": 12, "minute": 16}
